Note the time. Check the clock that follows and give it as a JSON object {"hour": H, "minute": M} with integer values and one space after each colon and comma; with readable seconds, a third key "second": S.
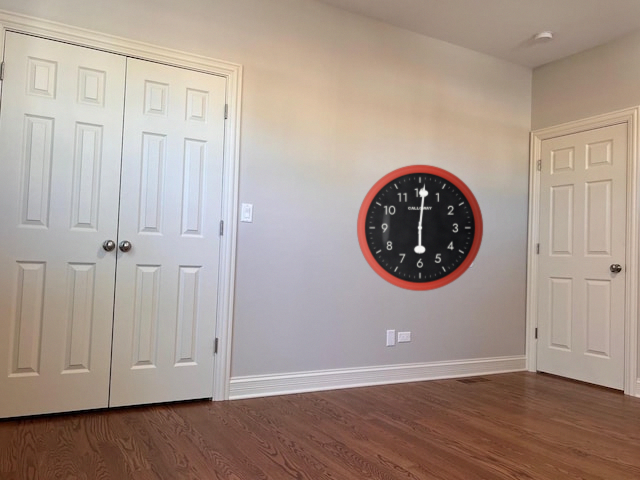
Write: {"hour": 6, "minute": 1}
